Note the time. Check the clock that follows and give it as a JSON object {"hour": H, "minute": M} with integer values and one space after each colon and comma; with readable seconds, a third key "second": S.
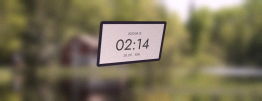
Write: {"hour": 2, "minute": 14}
